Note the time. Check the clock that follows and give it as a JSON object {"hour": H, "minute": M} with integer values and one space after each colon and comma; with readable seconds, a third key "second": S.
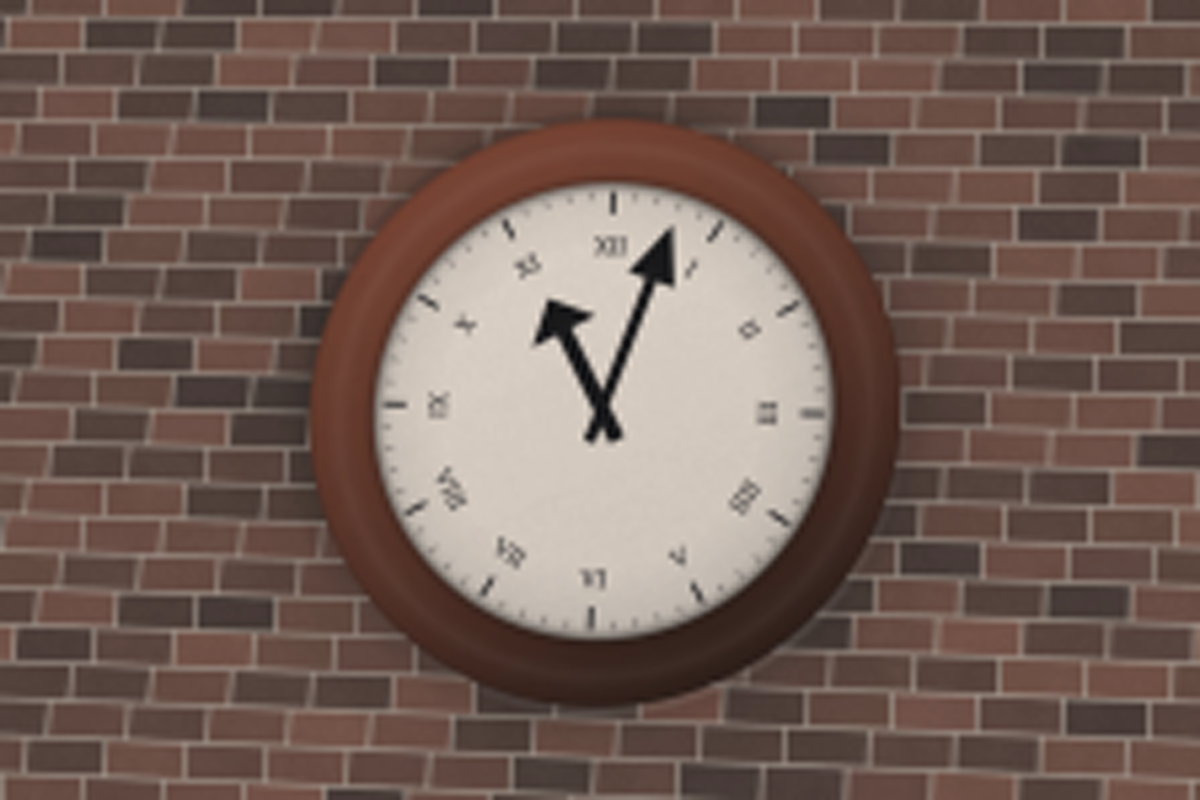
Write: {"hour": 11, "minute": 3}
